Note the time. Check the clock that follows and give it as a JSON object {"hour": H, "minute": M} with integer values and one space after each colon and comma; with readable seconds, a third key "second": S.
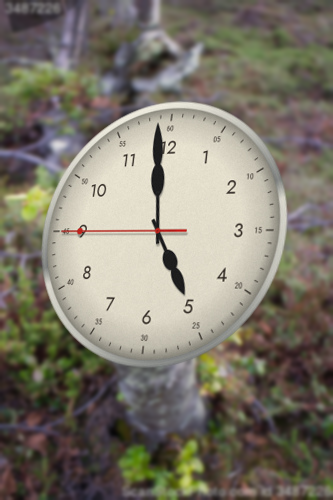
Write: {"hour": 4, "minute": 58, "second": 45}
